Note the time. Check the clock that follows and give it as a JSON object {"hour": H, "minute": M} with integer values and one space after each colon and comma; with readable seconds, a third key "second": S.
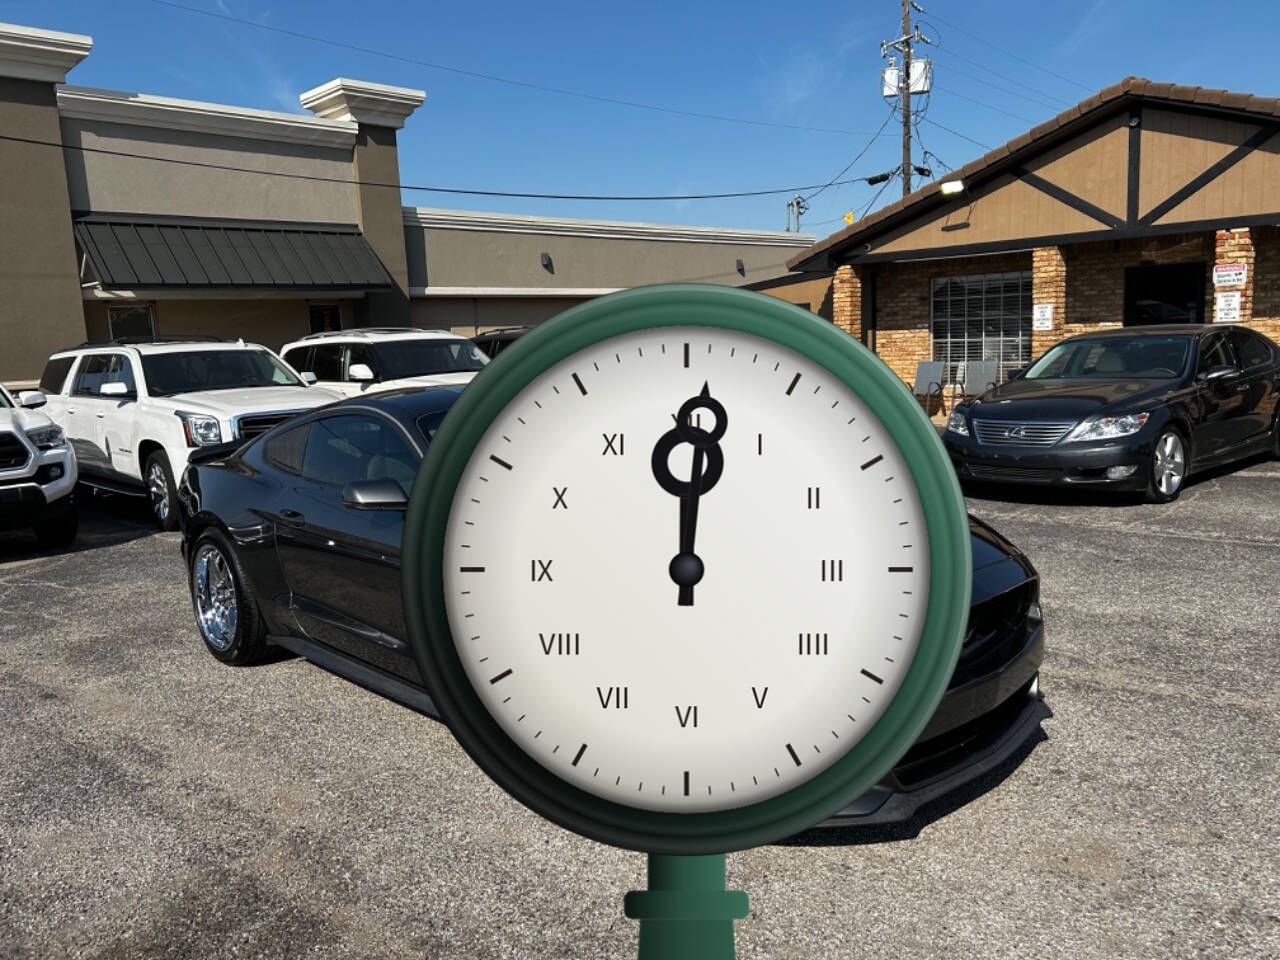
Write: {"hour": 12, "minute": 1}
